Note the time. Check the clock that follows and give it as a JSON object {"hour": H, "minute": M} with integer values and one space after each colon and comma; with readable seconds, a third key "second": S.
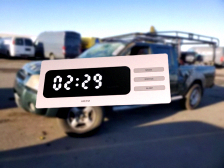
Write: {"hour": 2, "minute": 29}
